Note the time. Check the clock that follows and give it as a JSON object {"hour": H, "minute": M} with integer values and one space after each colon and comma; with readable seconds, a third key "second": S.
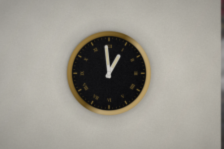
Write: {"hour": 12, "minute": 59}
